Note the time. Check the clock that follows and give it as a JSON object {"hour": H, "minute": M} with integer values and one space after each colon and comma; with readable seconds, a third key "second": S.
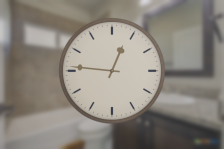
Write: {"hour": 12, "minute": 46}
